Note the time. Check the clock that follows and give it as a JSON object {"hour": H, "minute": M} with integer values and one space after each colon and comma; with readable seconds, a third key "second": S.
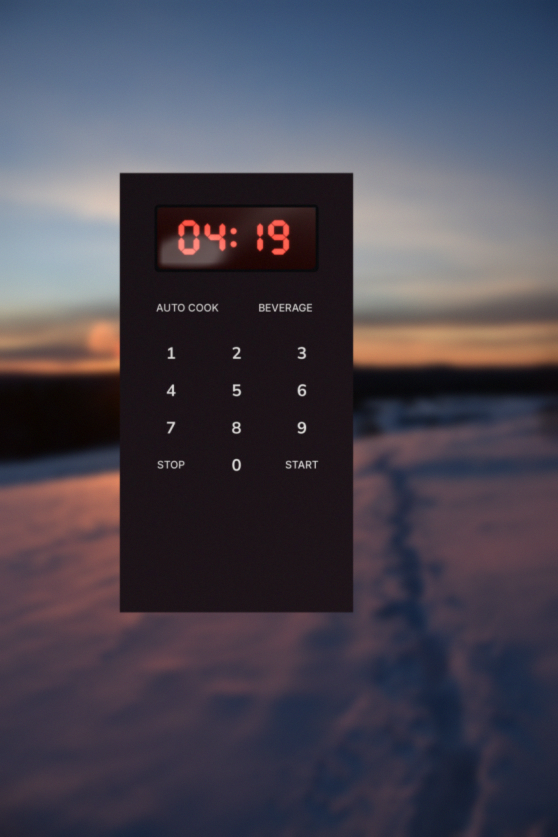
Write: {"hour": 4, "minute": 19}
